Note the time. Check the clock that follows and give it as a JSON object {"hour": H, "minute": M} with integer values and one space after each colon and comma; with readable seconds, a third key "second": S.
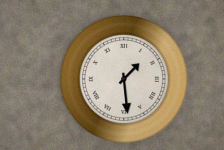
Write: {"hour": 1, "minute": 29}
